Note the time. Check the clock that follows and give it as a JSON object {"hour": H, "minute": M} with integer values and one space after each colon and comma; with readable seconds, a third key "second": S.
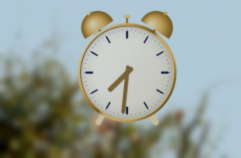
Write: {"hour": 7, "minute": 31}
